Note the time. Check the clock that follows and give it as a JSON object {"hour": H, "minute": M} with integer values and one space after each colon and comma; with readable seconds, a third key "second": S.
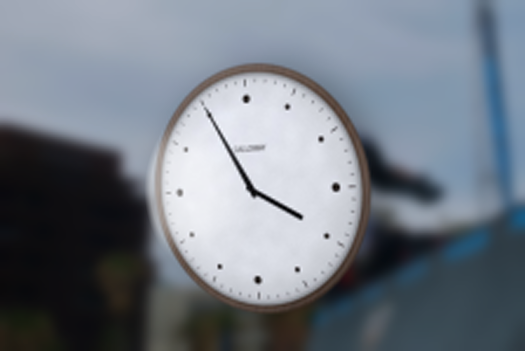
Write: {"hour": 3, "minute": 55}
